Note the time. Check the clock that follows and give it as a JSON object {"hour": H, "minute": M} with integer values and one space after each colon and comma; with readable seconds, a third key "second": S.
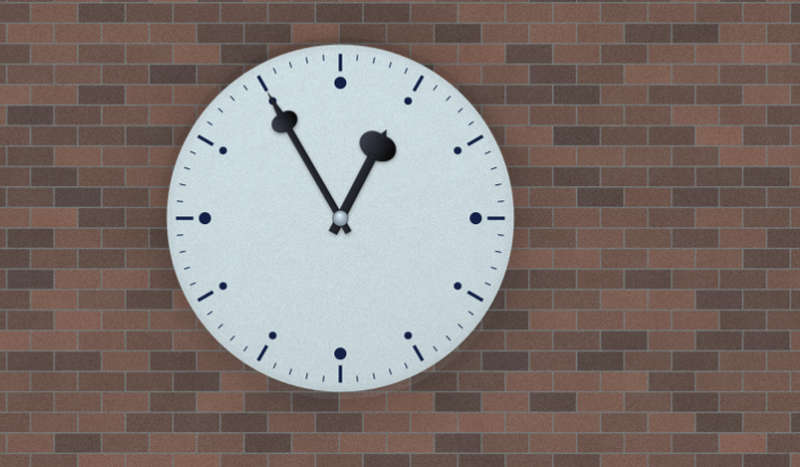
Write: {"hour": 12, "minute": 55}
